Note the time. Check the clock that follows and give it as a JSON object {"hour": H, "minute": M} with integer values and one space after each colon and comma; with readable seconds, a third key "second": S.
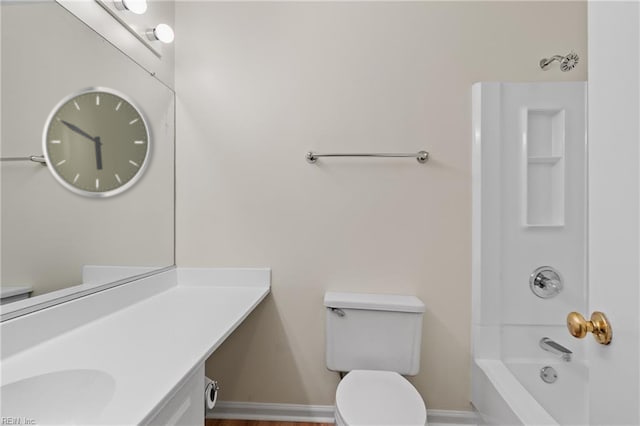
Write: {"hour": 5, "minute": 50}
